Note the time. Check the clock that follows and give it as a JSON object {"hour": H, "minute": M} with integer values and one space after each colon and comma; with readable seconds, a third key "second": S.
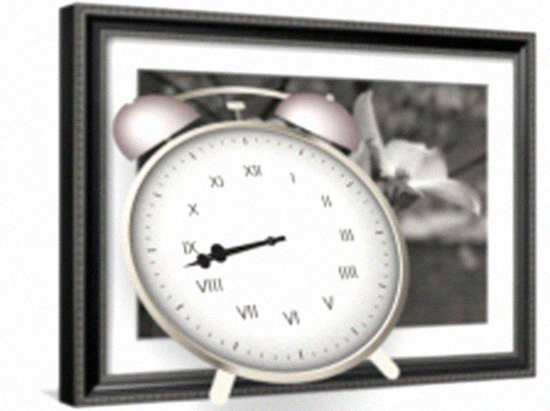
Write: {"hour": 8, "minute": 43}
